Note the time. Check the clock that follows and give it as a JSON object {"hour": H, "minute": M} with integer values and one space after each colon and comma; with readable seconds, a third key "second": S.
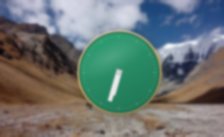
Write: {"hour": 6, "minute": 33}
